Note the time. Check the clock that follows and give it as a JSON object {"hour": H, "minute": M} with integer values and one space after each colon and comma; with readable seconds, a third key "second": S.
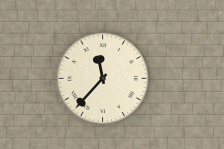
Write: {"hour": 11, "minute": 37}
